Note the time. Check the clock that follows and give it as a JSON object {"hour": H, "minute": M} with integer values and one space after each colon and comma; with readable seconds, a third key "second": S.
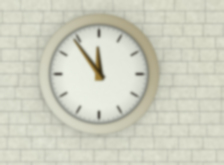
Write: {"hour": 11, "minute": 54}
